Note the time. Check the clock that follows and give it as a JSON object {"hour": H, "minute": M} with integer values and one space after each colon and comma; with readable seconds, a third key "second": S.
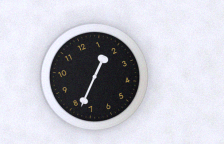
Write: {"hour": 1, "minute": 38}
